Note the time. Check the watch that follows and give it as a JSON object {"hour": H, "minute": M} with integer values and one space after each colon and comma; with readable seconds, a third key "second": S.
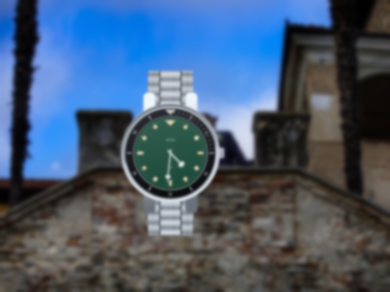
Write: {"hour": 4, "minute": 31}
